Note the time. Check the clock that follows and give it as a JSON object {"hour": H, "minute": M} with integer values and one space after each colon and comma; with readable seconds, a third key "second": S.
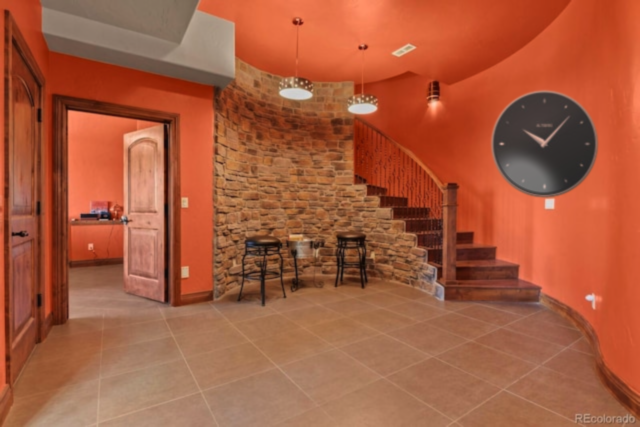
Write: {"hour": 10, "minute": 7}
